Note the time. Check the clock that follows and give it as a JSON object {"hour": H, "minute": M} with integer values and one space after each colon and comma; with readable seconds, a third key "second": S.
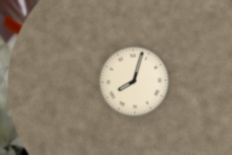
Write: {"hour": 8, "minute": 3}
